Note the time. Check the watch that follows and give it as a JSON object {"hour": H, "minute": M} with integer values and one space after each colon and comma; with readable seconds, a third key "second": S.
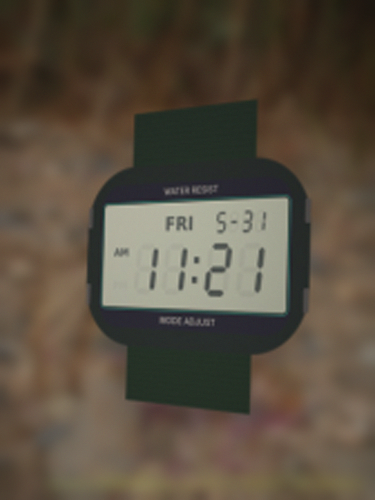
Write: {"hour": 11, "minute": 21}
